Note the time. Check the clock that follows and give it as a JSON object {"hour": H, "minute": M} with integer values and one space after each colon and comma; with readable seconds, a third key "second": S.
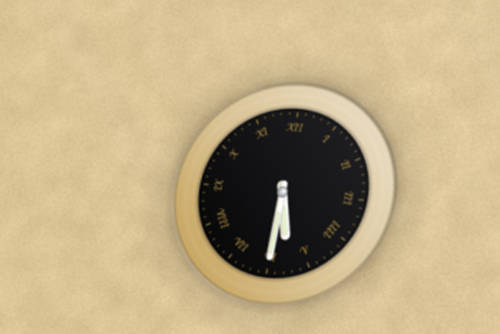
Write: {"hour": 5, "minute": 30}
